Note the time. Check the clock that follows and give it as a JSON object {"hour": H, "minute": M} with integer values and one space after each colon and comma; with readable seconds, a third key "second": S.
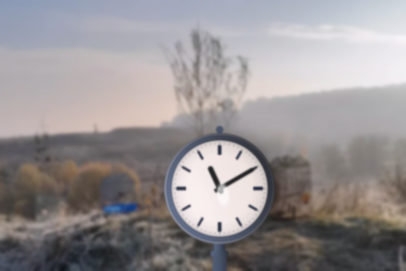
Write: {"hour": 11, "minute": 10}
